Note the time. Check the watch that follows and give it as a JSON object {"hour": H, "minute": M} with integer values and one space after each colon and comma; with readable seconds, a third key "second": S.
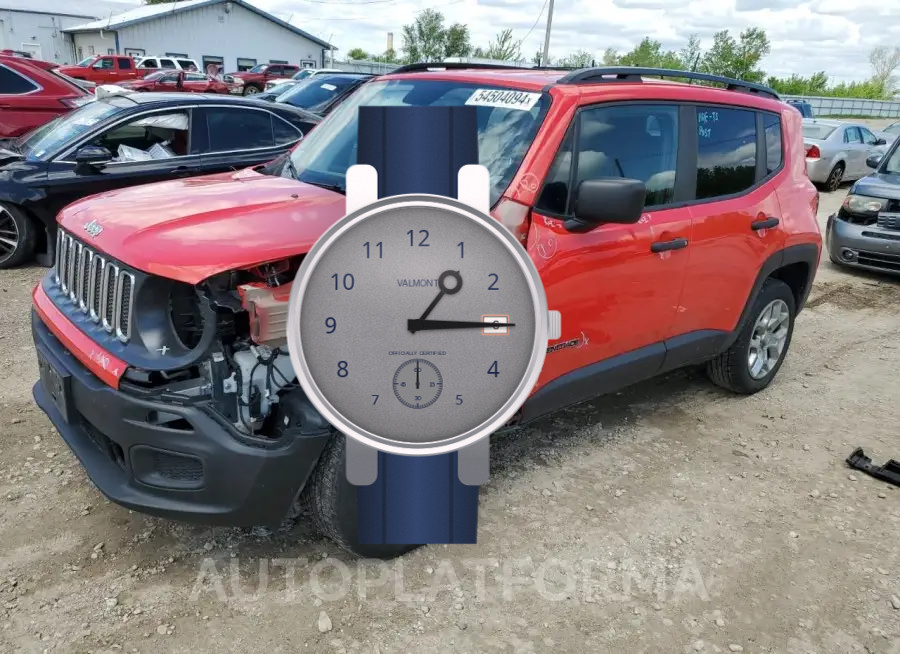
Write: {"hour": 1, "minute": 15}
